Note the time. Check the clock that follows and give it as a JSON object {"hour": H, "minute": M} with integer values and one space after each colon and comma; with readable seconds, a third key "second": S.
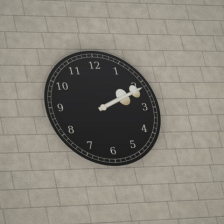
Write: {"hour": 2, "minute": 11}
